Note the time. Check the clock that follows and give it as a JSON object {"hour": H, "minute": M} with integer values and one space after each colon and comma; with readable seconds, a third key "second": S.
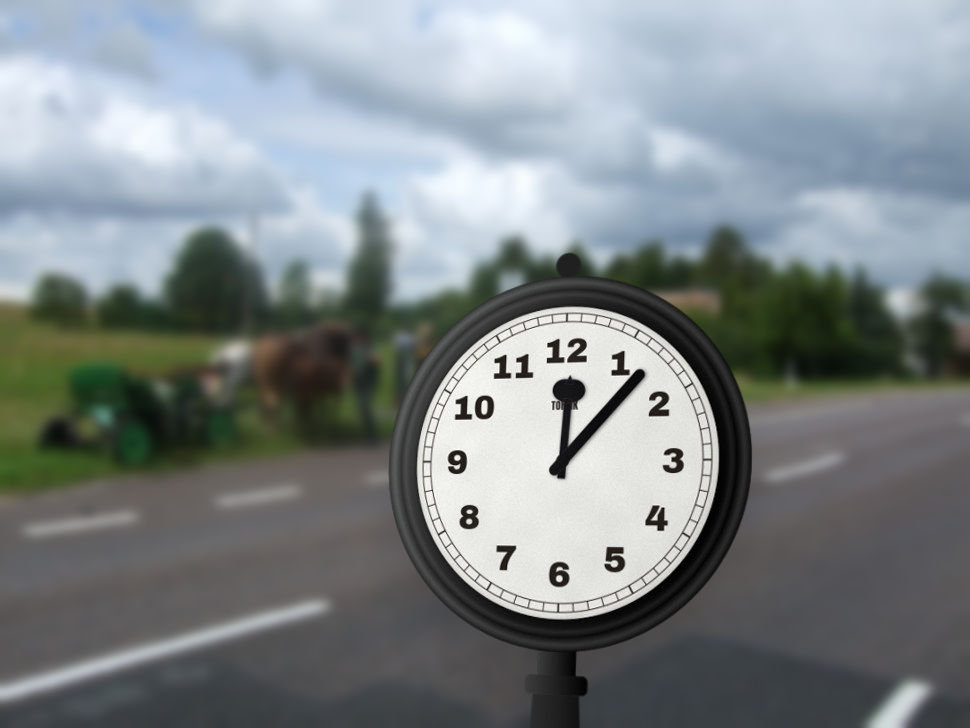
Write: {"hour": 12, "minute": 7}
